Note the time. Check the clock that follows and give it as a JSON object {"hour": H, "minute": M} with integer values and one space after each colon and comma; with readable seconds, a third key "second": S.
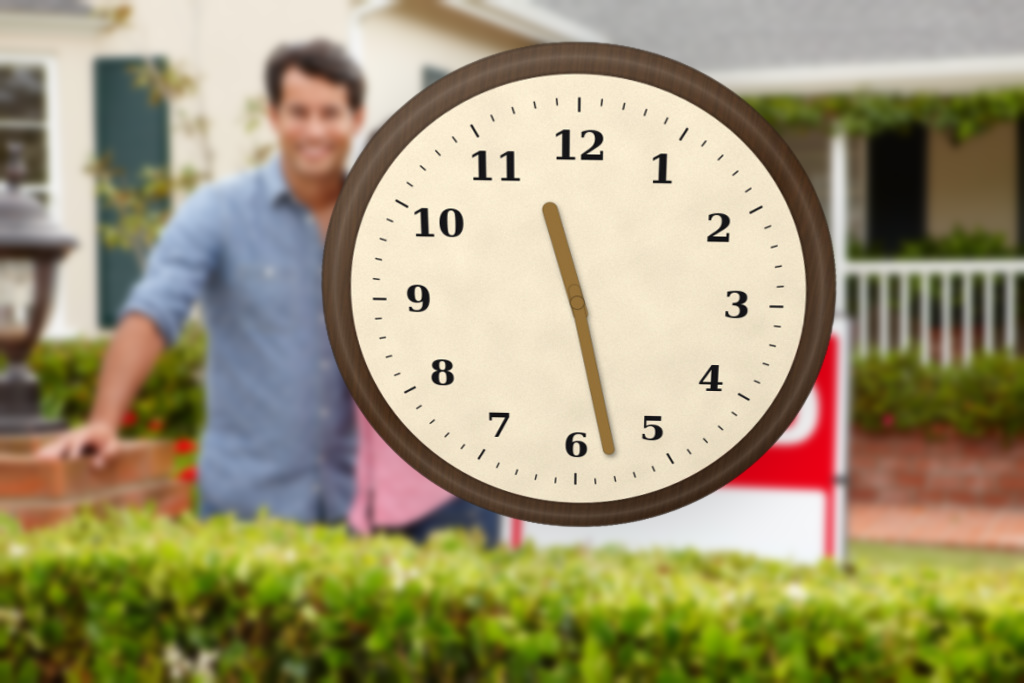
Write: {"hour": 11, "minute": 28}
